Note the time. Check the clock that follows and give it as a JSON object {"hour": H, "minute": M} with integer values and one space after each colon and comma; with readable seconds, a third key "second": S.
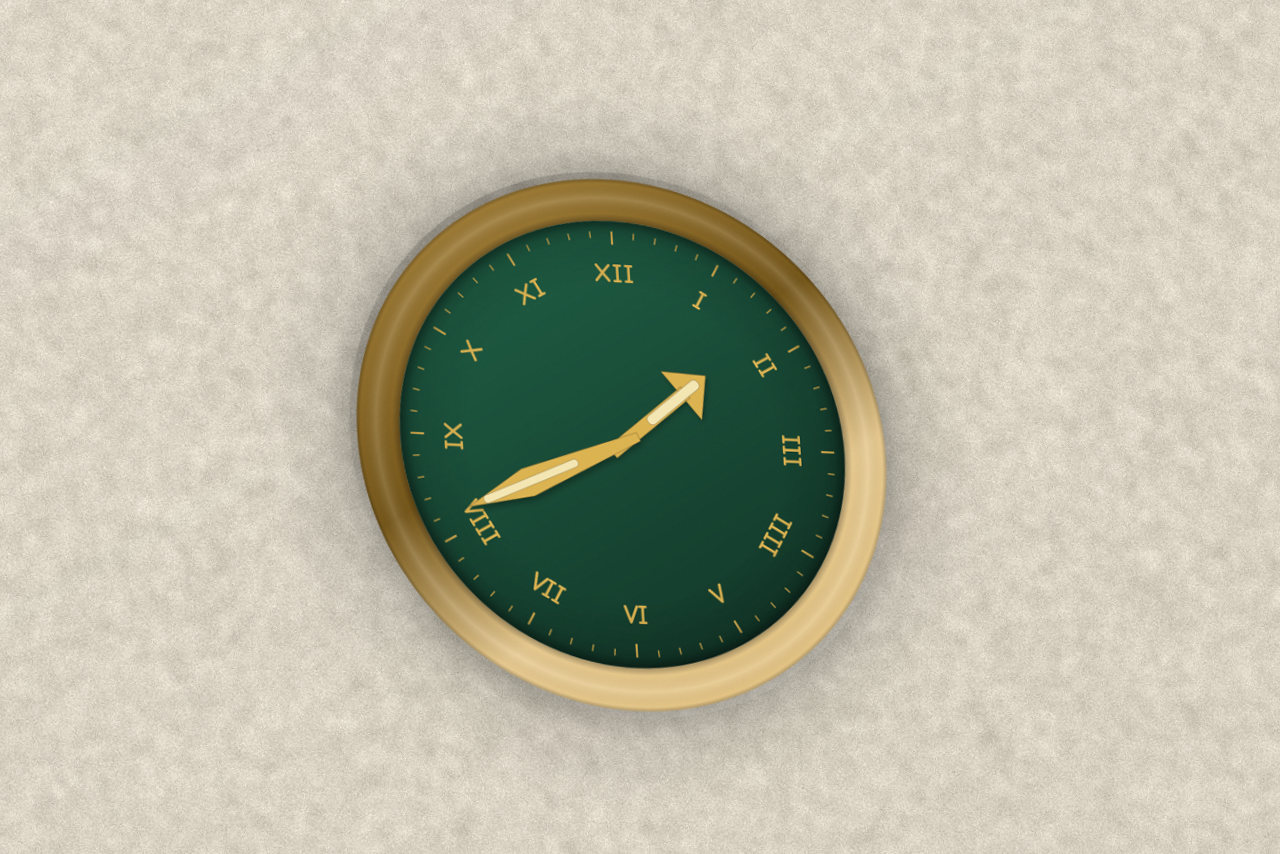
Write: {"hour": 1, "minute": 41}
